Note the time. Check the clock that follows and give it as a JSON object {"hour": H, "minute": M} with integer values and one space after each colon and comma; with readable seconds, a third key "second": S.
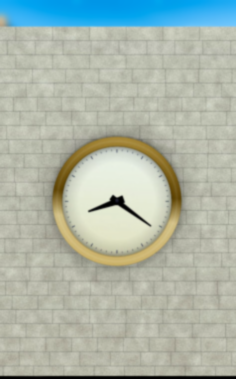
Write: {"hour": 8, "minute": 21}
